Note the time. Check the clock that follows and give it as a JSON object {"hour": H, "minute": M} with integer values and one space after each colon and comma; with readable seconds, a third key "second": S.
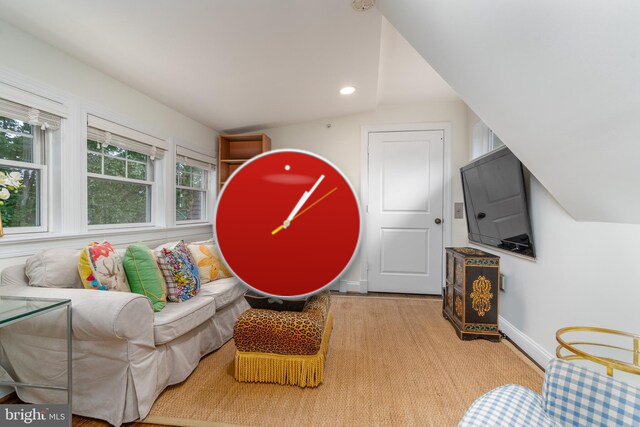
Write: {"hour": 1, "minute": 6, "second": 9}
